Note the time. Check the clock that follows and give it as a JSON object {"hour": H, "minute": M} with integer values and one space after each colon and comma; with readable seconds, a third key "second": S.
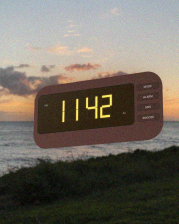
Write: {"hour": 11, "minute": 42}
